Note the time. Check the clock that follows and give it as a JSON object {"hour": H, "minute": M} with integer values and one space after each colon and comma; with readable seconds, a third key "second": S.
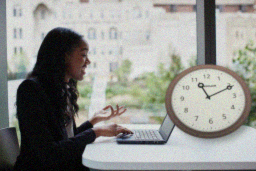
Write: {"hour": 11, "minute": 11}
